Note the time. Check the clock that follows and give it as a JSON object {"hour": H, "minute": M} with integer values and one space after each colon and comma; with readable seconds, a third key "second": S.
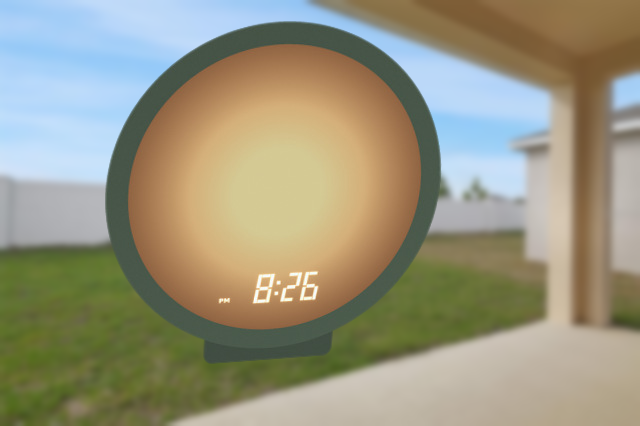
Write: {"hour": 8, "minute": 26}
